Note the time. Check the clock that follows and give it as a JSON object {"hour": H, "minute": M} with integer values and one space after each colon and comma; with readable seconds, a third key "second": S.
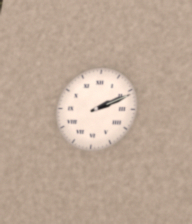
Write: {"hour": 2, "minute": 11}
